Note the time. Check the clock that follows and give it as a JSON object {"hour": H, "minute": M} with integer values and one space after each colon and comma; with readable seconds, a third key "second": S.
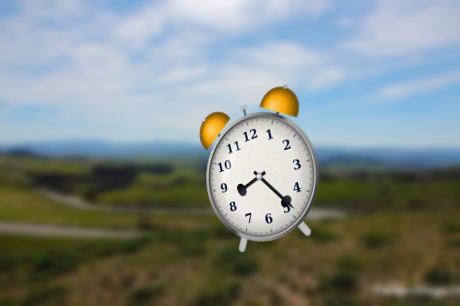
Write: {"hour": 8, "minute": 24}
